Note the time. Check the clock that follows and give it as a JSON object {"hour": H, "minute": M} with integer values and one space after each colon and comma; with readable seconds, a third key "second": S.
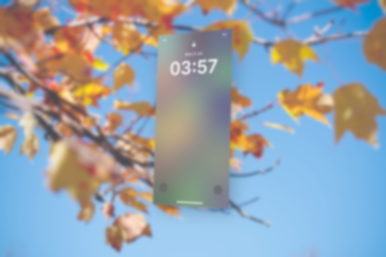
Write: {"hour": 3, "minute": 57}
